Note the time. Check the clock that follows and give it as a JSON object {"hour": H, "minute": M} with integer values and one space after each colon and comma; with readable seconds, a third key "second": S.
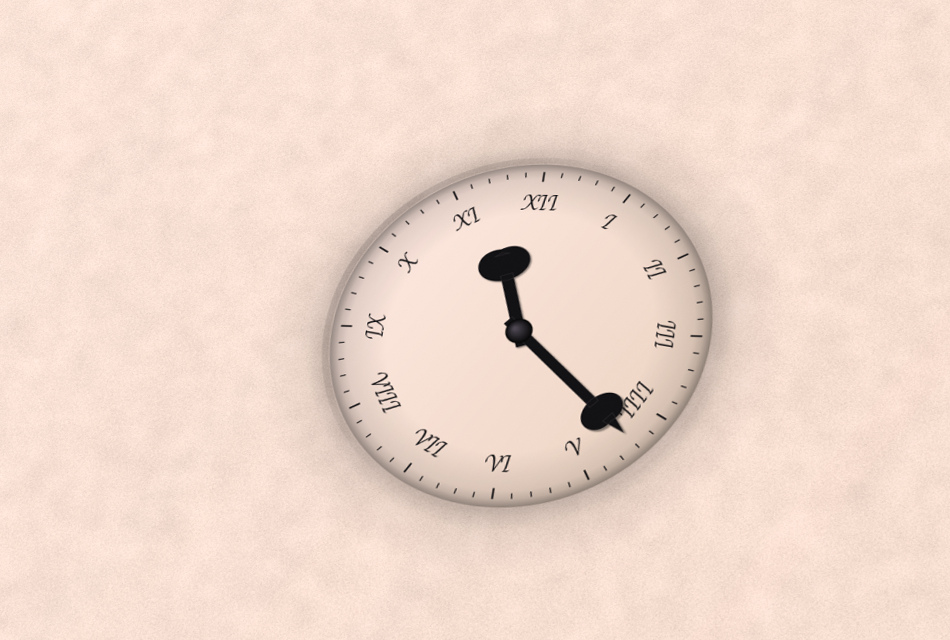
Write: {"hour": 11, "minute": 22}
